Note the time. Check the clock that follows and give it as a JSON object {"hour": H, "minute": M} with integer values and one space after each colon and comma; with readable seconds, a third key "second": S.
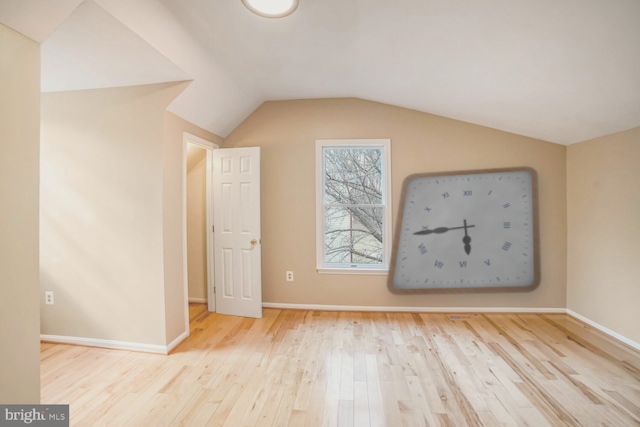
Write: {"hour": 5, "minute": 44}
